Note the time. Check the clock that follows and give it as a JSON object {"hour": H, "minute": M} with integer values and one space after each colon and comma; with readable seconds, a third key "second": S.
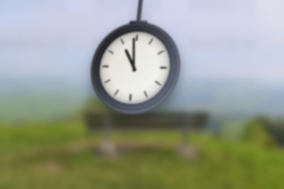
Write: {"hour": 10, "minute": 59}
